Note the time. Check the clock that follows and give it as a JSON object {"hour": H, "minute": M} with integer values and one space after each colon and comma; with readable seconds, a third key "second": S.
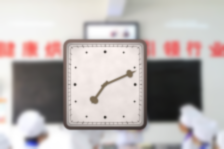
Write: {"hour": 7, "minute": 11}
